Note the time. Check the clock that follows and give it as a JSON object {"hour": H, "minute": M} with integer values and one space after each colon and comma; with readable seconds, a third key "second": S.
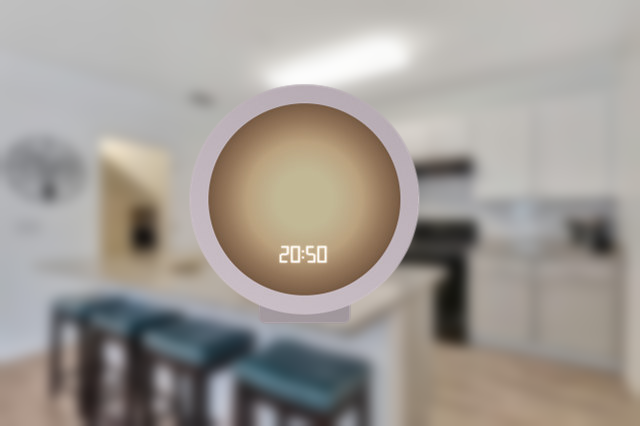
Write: {"hour": 20, "minute": 50}
